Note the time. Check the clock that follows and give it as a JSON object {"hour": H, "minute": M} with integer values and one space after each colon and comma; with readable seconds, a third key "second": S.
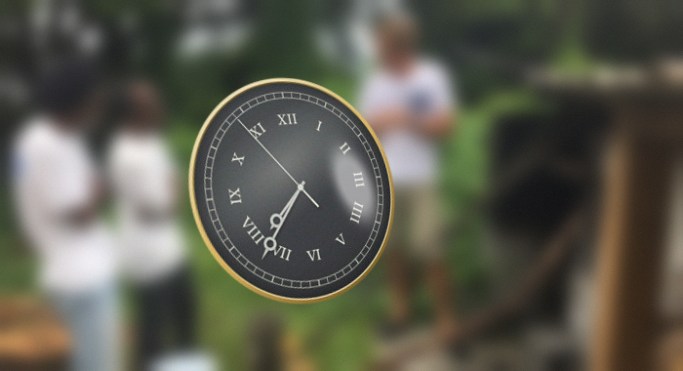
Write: {"hour": 7, "minute": 36, "second": 54}
